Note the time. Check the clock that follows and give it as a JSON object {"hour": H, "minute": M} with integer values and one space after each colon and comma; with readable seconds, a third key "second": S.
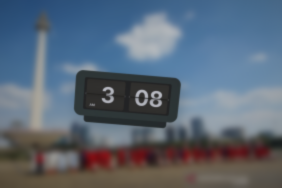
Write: {"hour": 3, "minute": 8}
